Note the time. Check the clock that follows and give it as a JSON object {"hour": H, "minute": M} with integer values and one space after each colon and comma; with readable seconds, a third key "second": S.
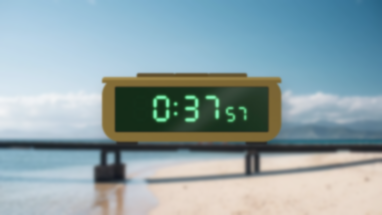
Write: {"hour": 0, "minute": 37, "second": 57}
